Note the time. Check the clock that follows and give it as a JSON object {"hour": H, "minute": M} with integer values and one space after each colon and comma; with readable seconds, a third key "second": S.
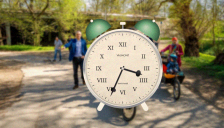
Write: {"hour": 3, "minute": 34}
